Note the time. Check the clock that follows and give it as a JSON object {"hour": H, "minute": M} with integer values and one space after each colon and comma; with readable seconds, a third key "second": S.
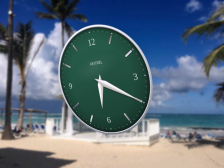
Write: {"hour": 6, "minute": 20}
